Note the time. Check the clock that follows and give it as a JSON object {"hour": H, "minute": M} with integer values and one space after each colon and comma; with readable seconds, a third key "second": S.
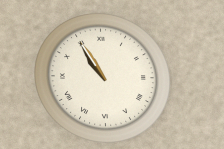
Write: {"hour": 10, "minute": 55}
